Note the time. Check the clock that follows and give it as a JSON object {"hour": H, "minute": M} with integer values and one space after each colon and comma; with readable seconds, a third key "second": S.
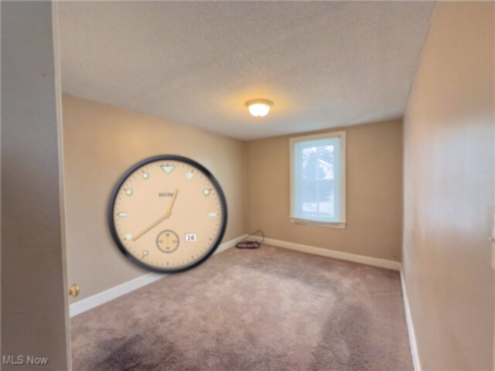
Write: {"hour": 12, "minute": 39}
